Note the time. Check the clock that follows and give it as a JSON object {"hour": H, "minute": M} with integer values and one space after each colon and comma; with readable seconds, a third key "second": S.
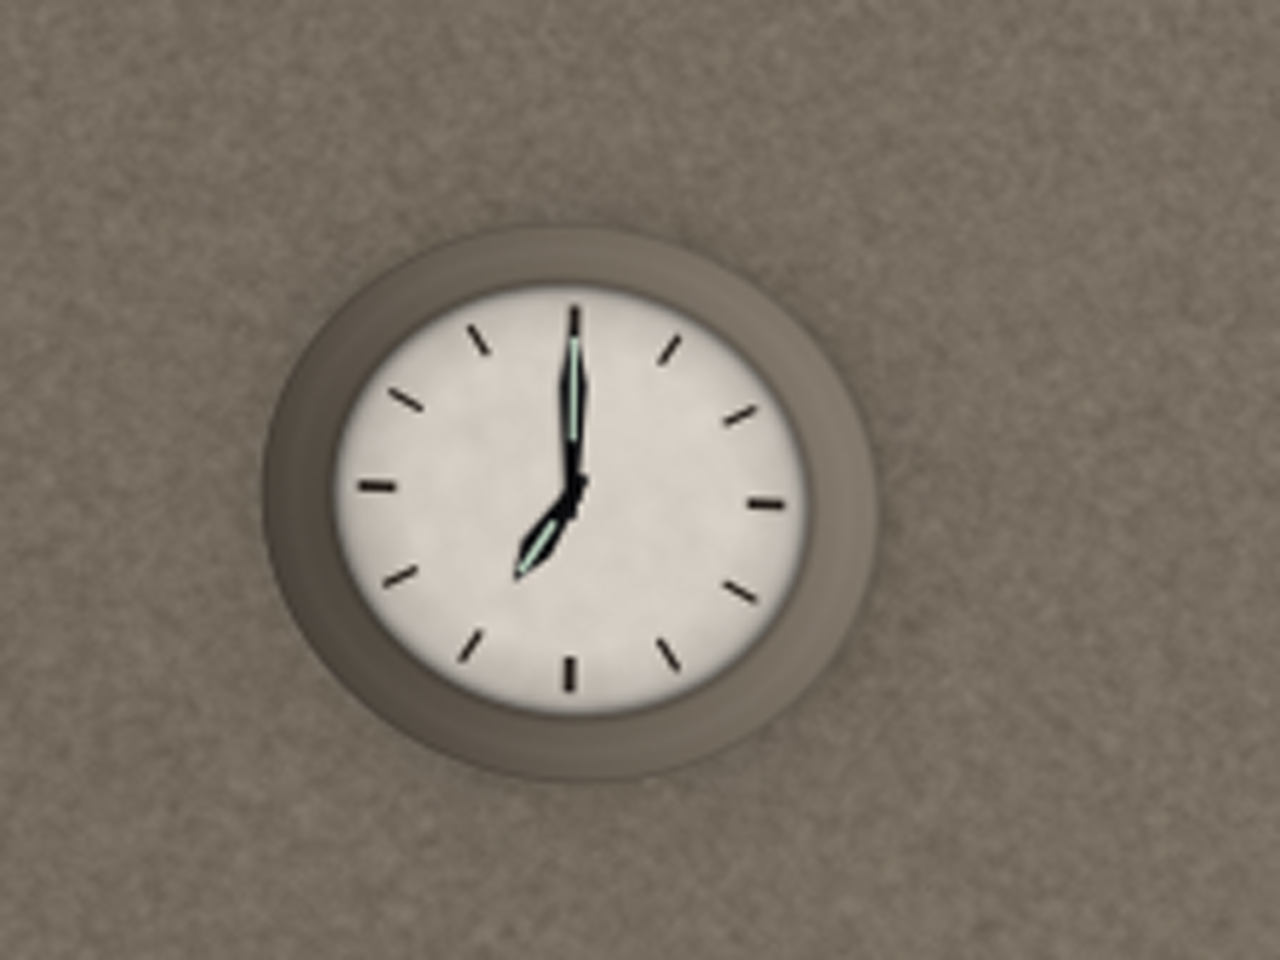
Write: {"hour": 7, "minute": 0}
